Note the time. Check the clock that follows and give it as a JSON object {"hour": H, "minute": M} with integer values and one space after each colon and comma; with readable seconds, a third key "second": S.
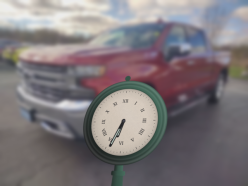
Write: {"hour": 6, "minute": 34}
